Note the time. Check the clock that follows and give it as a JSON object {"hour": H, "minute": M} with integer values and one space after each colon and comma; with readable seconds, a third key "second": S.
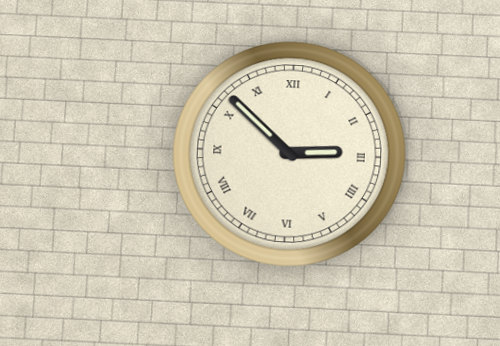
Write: {"hour": 2, "minute": 52}
